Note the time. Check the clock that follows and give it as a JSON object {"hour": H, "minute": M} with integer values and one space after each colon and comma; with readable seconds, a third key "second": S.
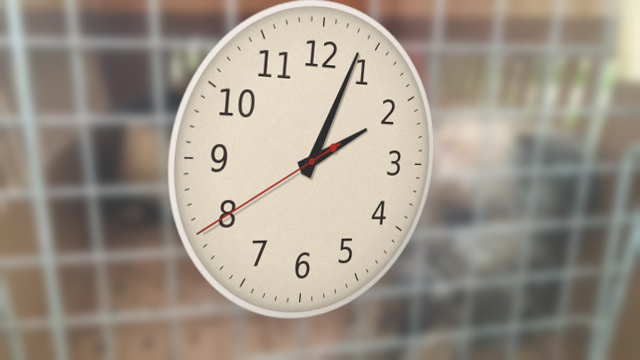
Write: {"hour": 2, "minute": 3, "second": 40}
